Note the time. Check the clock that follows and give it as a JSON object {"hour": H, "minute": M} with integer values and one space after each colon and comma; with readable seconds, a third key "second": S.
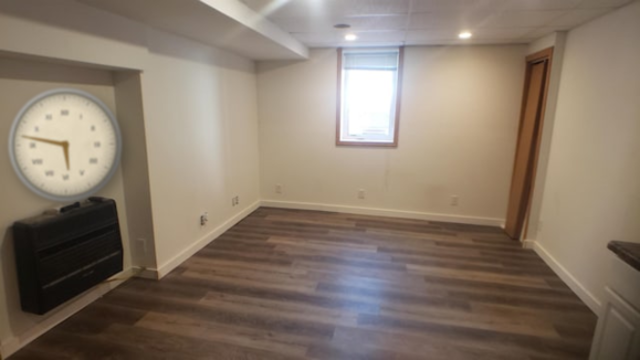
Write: {"hour": 5, "minute": 47}
